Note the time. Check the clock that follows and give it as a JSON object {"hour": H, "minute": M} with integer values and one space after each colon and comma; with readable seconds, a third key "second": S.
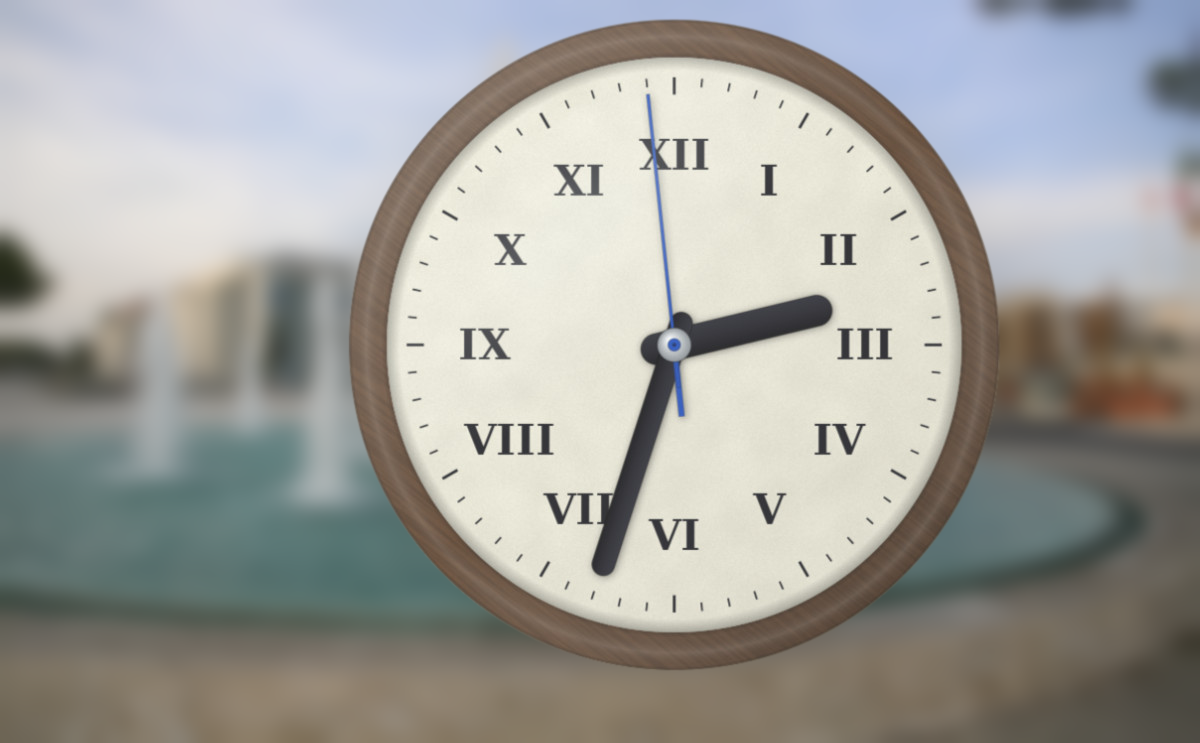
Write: {"hour": 2, "minute": 32, "second": 59}
